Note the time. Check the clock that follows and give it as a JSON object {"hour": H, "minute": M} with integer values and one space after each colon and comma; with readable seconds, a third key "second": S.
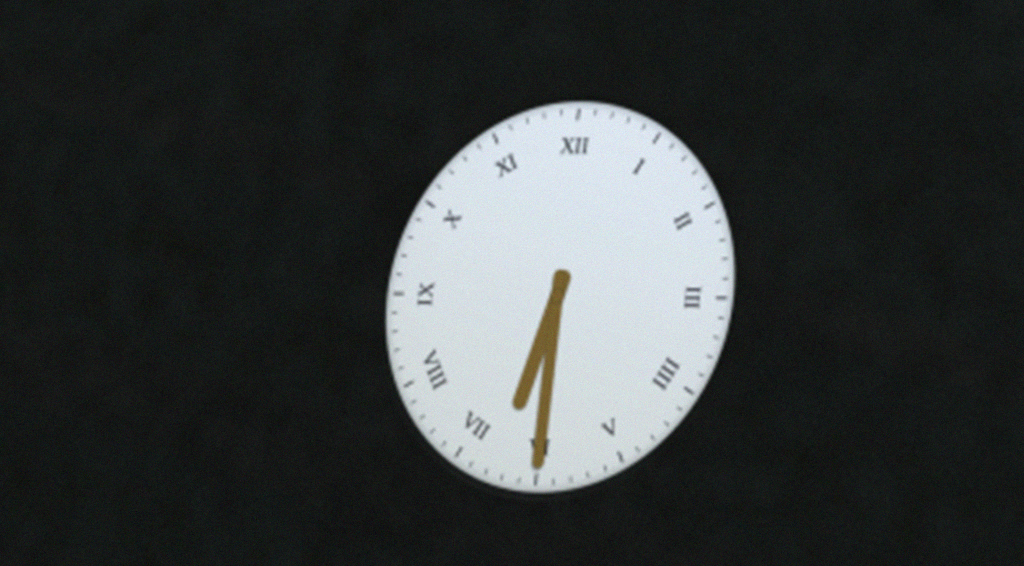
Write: {"hour": 6, "minute": 30}
